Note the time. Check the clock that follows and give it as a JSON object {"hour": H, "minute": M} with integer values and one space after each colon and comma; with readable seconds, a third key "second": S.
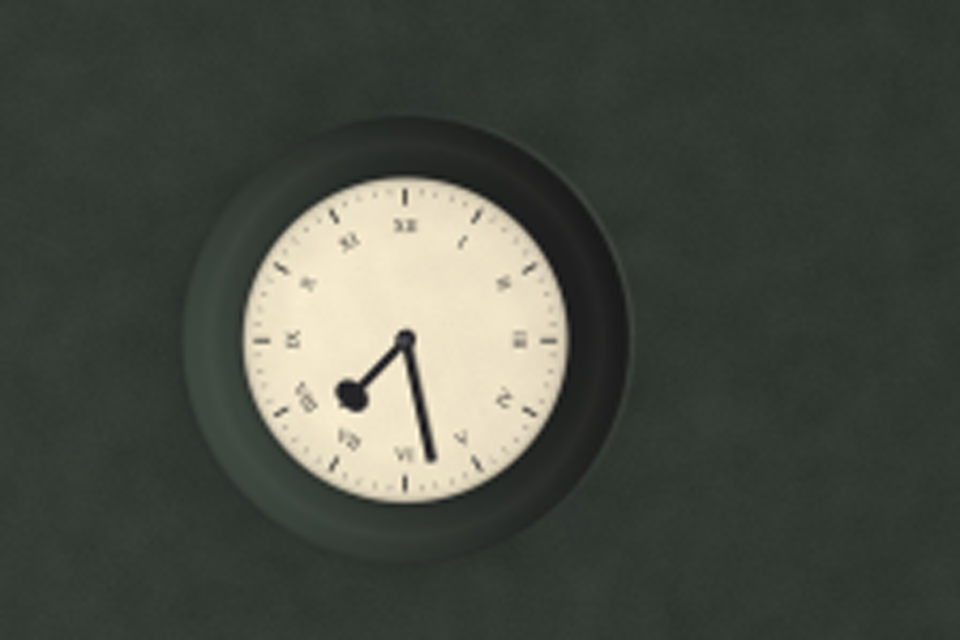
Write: {"hour": 7, "minute": 28}
